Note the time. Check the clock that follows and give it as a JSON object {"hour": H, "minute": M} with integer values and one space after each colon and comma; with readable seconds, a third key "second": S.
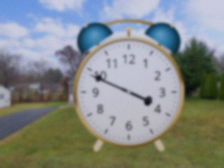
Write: {"hour": 3, "minute": 49}
